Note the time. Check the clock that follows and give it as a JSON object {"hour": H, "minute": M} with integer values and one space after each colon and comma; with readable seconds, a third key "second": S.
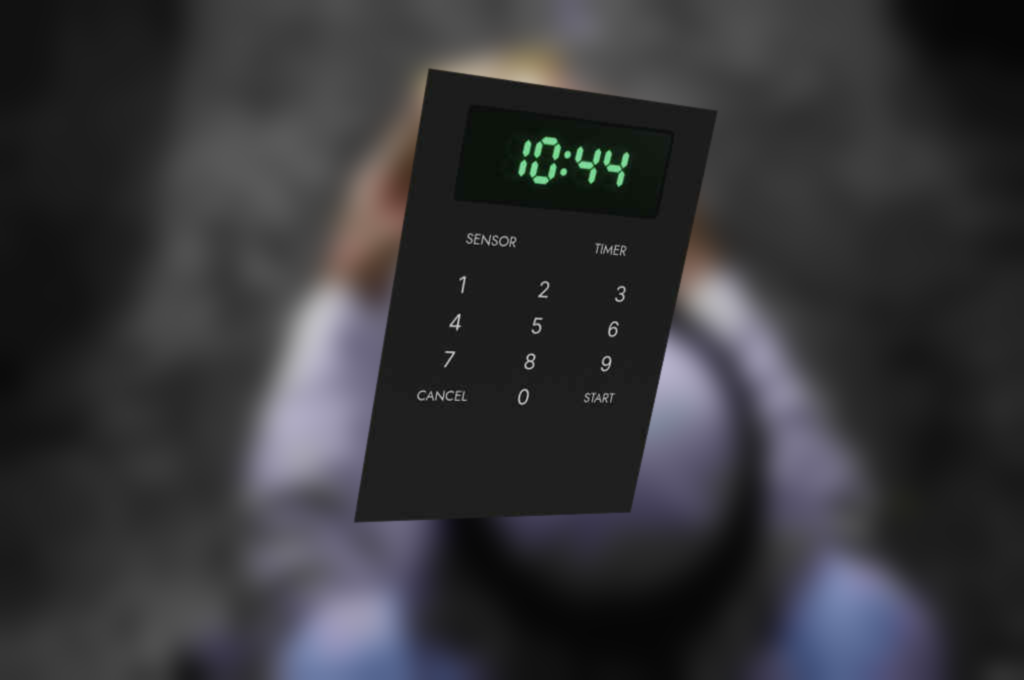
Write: {"hour": 10, "minute": 44}
